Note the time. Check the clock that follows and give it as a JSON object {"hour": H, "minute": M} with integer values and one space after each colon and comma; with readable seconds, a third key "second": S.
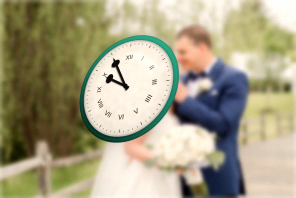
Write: {"hour": 9, "minute": 55}
